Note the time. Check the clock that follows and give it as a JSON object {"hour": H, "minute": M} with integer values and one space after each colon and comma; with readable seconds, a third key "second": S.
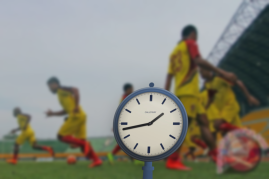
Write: {"hour": 1, "minute": 43}
